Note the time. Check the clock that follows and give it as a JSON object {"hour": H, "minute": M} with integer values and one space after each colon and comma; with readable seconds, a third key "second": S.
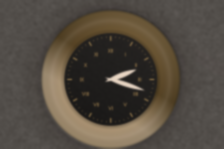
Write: {"hour": 2, "minute": 18}
